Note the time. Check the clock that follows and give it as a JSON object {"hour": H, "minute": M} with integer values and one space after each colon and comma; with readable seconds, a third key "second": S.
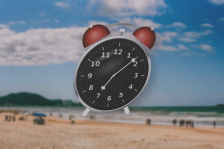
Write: {"hour": 7, "minute": 8}
